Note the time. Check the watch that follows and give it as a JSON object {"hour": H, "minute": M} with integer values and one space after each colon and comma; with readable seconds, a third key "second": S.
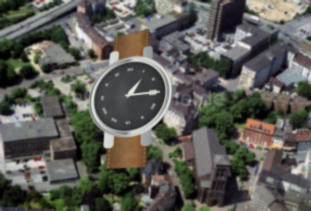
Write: {"hour": 1, "minute": 15}
